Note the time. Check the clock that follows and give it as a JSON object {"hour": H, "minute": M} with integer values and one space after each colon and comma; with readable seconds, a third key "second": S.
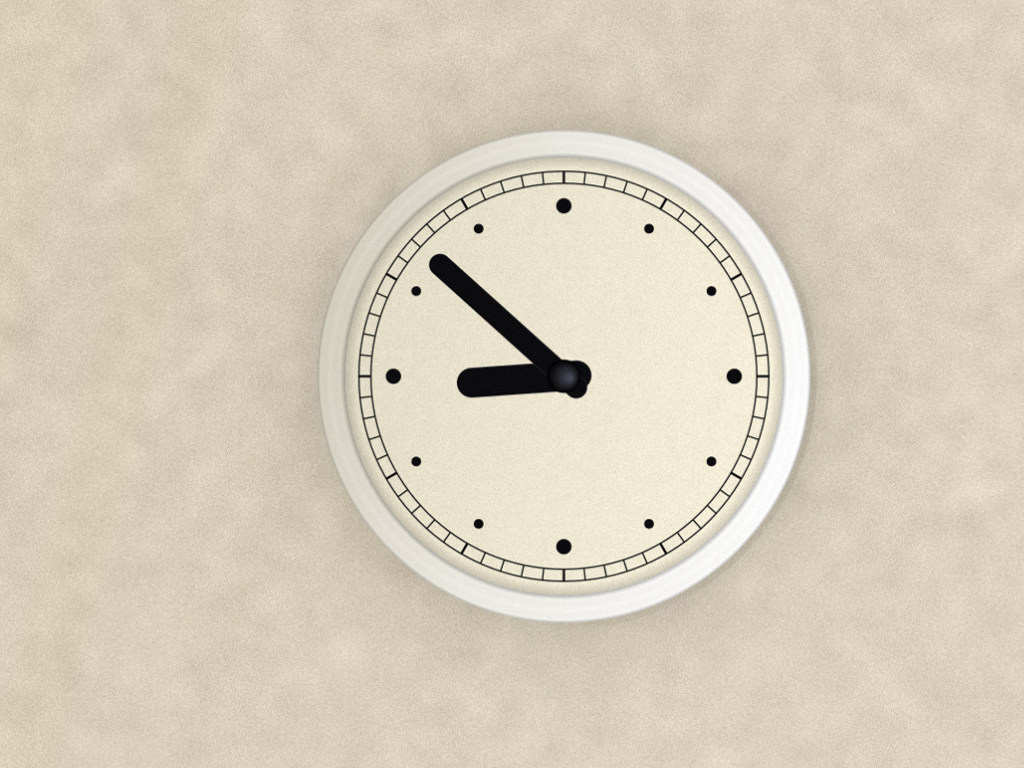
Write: {"hour": 8, "minute": 52}
